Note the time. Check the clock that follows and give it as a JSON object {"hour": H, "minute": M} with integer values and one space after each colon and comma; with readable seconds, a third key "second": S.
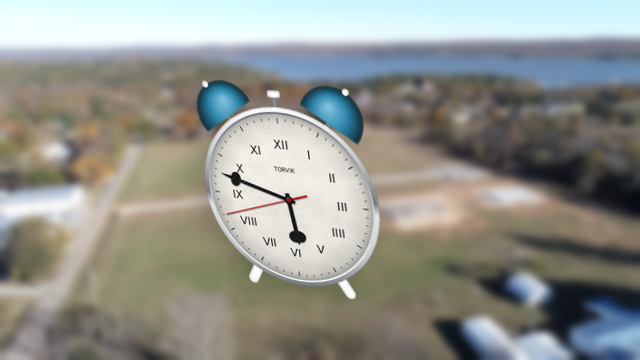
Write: {"hour": 5, "minute": 47, "second": 42}
